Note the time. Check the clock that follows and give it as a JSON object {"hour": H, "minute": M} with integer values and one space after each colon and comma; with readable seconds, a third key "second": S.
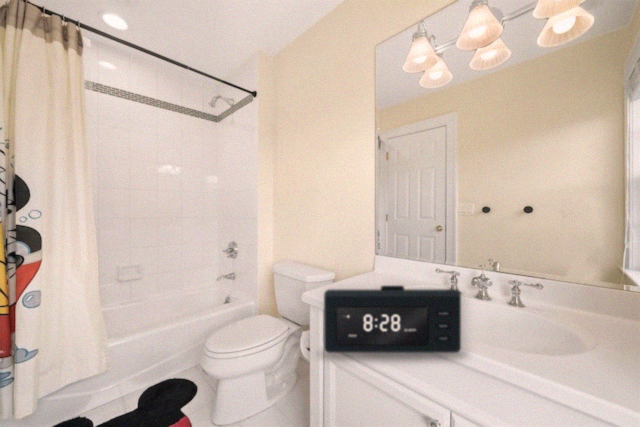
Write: {"hour": 8, "minute": 28}
